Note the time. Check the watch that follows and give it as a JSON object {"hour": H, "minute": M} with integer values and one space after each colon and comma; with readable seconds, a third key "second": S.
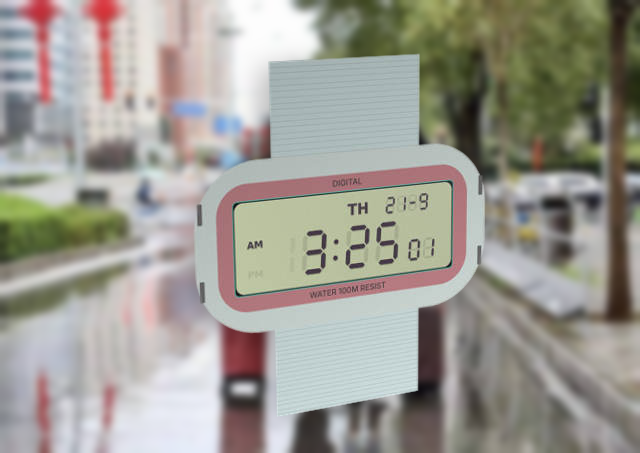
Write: {"hour": 3, "minute": 25, "second": 1}
